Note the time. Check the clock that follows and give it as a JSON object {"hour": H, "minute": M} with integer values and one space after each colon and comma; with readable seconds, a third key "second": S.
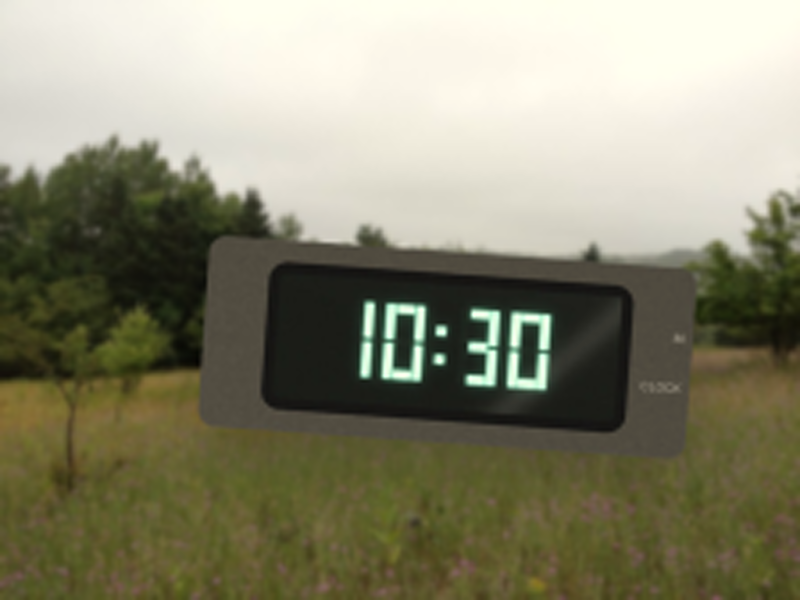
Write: {"hour": 10, "minute": 30}
